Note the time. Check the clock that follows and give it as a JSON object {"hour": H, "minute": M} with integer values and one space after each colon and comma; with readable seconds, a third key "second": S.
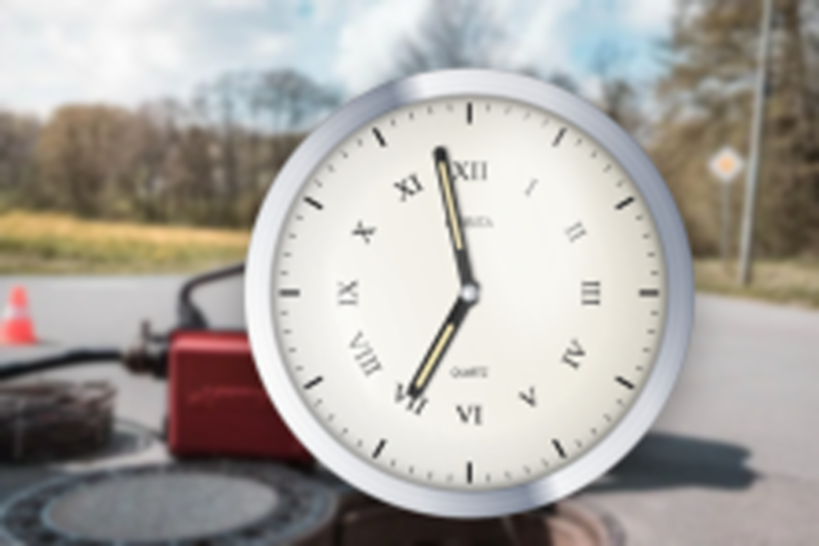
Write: {"hour": 6, "minute": 58}
